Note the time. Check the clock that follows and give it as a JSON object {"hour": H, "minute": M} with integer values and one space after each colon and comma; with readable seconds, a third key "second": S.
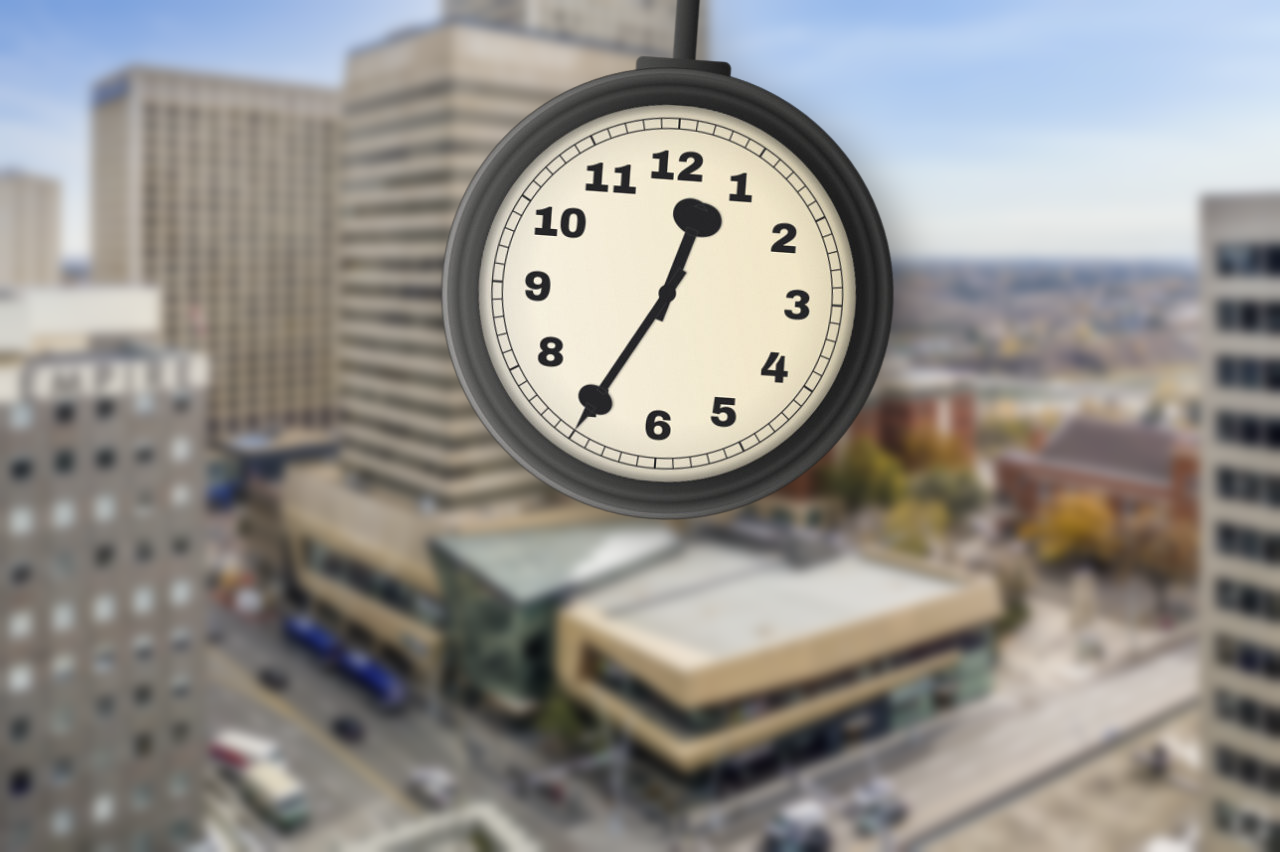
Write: {"hour": 12, "minute": 35}
